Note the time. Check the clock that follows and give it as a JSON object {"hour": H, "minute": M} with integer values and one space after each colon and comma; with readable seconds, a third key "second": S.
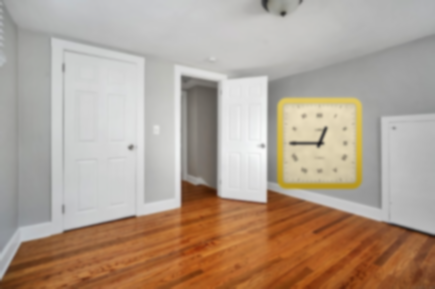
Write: {"hour": 12, "minute": 45}
